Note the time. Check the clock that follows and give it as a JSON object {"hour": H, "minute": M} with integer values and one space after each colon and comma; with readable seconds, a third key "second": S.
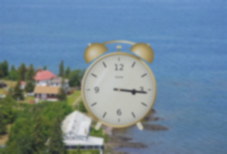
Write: {"hour": 3, "minute": 16}
